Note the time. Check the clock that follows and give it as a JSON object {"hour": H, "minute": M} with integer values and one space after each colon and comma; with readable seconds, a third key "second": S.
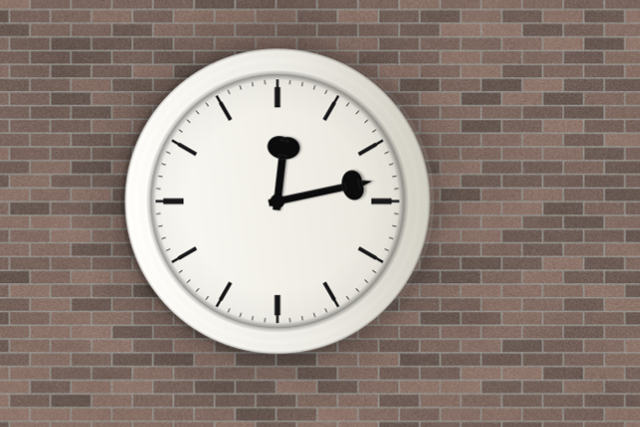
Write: {"hour": 12, "minute": 13}
